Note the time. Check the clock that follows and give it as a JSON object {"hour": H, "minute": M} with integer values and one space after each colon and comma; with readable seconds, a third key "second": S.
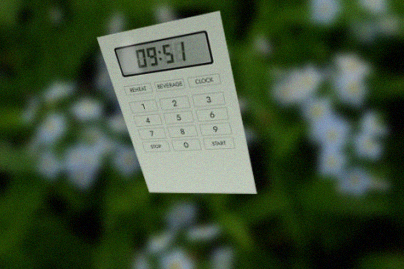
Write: {"hour": 9, "minute": 51}
